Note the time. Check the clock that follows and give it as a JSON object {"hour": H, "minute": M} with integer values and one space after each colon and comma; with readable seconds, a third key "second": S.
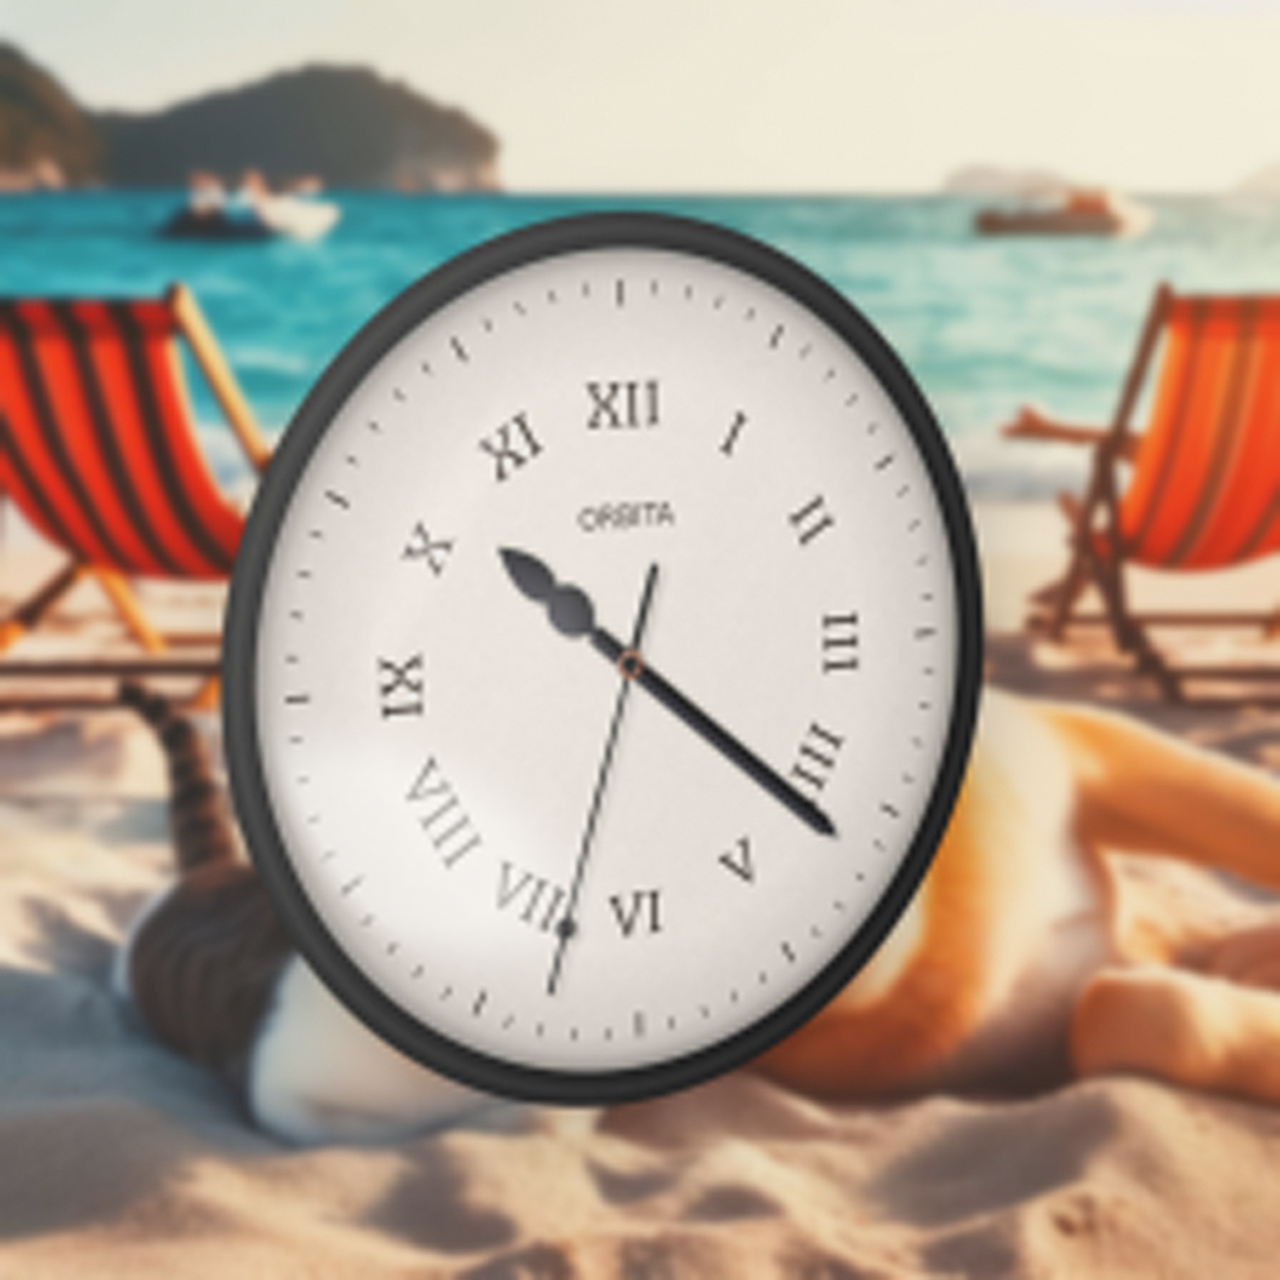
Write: {"hour": 10, "minute": 21, "second": 33}
